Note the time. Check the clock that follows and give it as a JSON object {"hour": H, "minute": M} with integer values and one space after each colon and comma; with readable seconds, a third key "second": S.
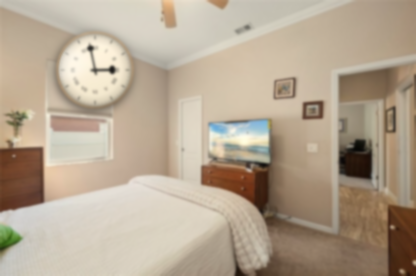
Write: {"hour": 2, "minute": 58}
